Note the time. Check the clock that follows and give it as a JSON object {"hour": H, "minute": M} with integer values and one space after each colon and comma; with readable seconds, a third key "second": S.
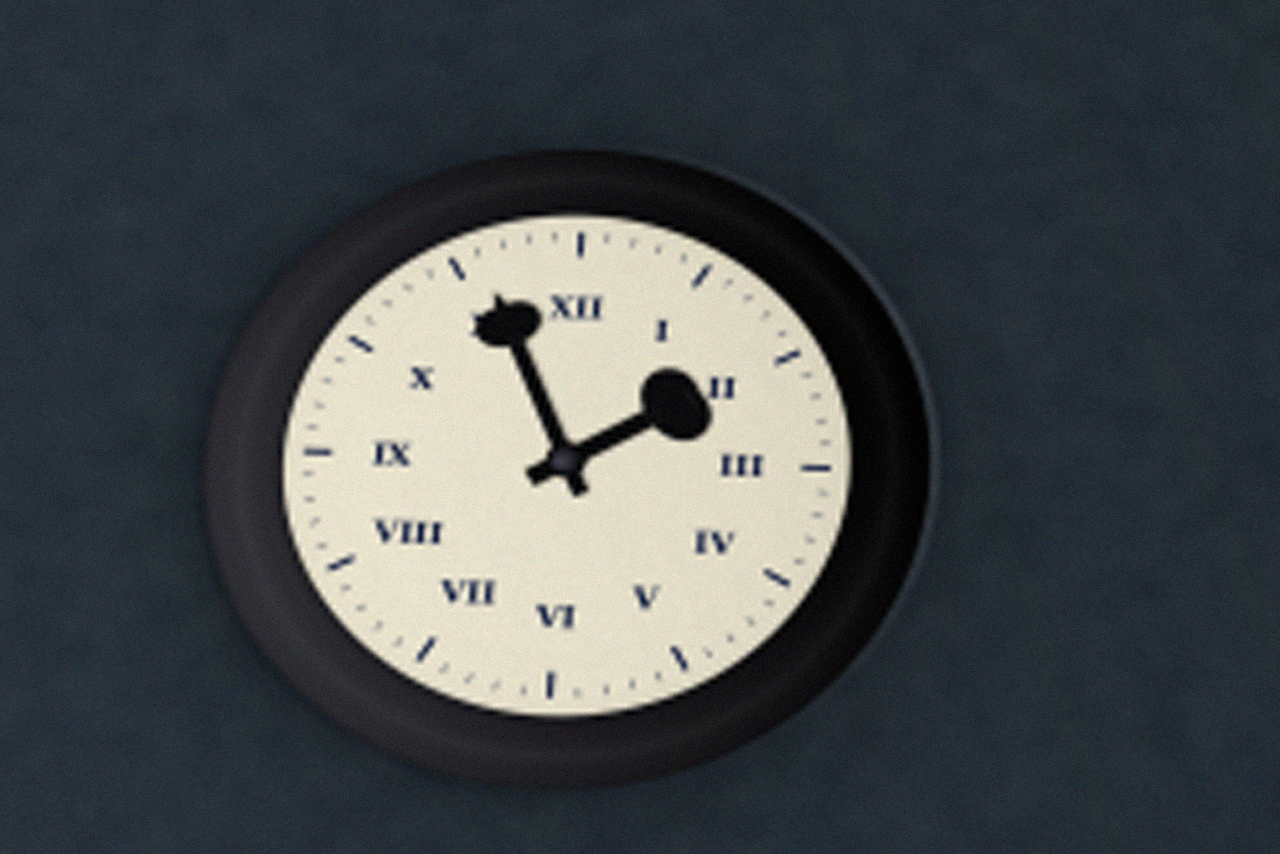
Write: {"hour": 1, "minute": 56}
